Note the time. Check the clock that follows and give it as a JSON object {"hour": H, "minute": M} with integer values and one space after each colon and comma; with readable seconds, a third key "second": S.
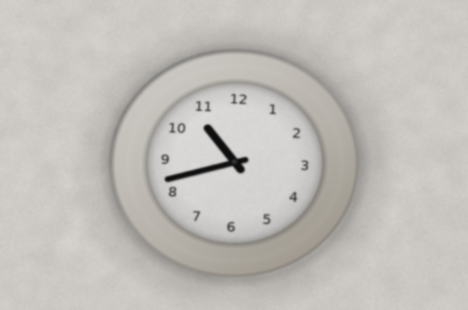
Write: {"hour": 10, "minute": 42}
